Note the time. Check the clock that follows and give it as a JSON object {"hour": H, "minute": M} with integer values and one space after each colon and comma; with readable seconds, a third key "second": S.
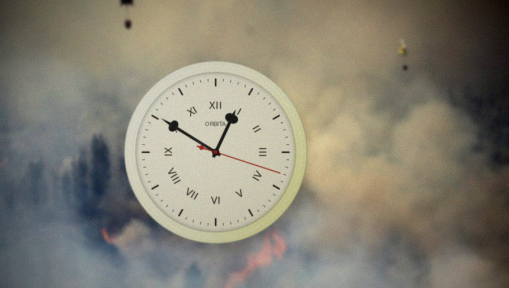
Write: {"hour": 12, "minute": 50, "second": 18}
